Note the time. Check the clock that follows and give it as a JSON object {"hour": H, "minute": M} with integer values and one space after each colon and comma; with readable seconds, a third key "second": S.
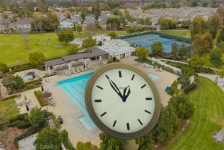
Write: {"hour": 12, "minute": 55}
